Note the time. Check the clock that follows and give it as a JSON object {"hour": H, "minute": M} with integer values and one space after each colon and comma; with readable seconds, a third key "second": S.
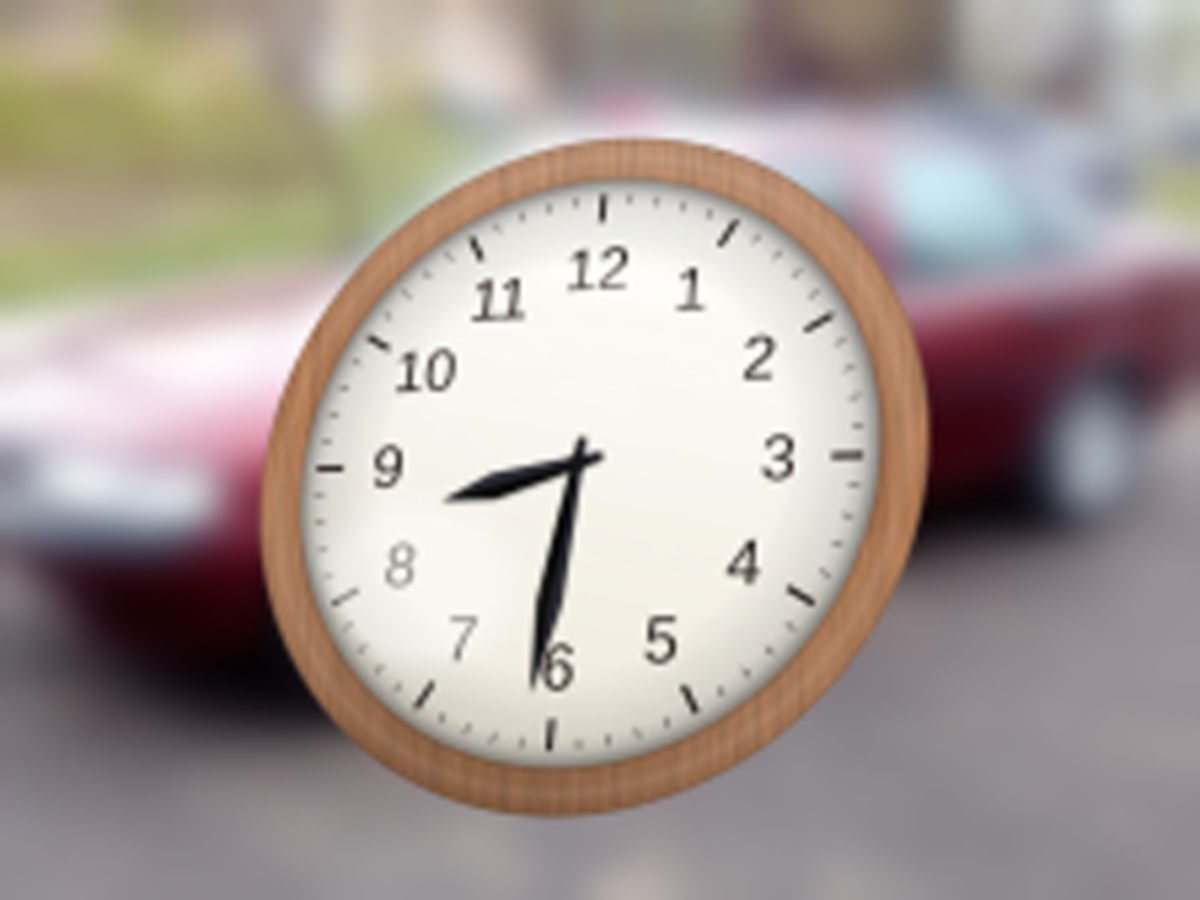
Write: {"hour": 8, "minute": 31}
